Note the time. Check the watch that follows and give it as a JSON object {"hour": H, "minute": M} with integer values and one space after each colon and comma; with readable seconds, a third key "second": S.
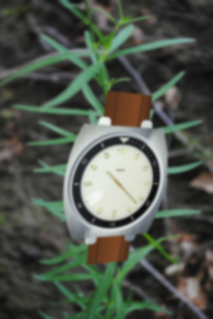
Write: {"hour": 10, "minute": 22}
